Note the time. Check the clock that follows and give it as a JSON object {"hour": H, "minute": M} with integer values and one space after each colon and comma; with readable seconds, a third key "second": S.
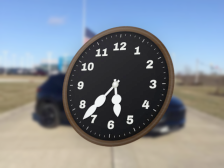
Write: {"hour": 5, "minute": 37}
